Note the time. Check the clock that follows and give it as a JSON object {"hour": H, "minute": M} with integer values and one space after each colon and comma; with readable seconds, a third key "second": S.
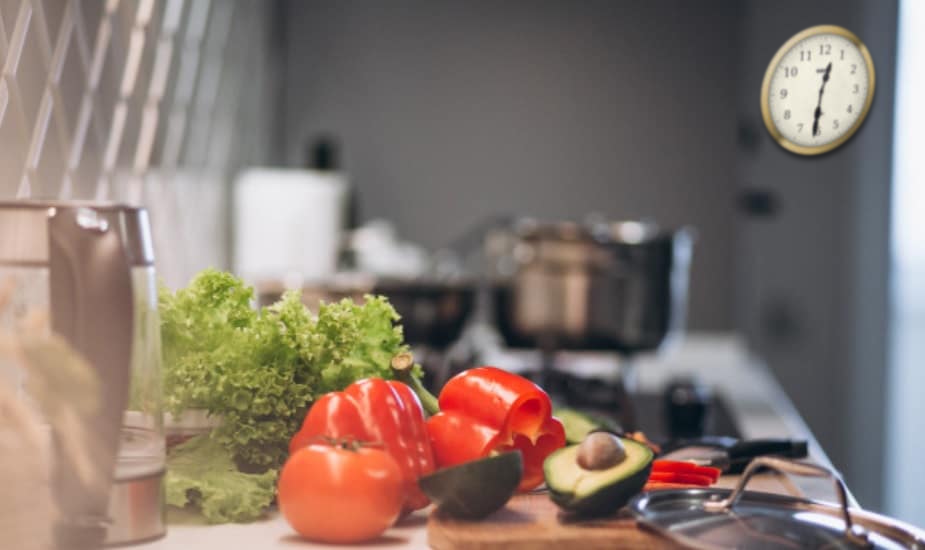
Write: {"hour": 12, "minute": 31}
